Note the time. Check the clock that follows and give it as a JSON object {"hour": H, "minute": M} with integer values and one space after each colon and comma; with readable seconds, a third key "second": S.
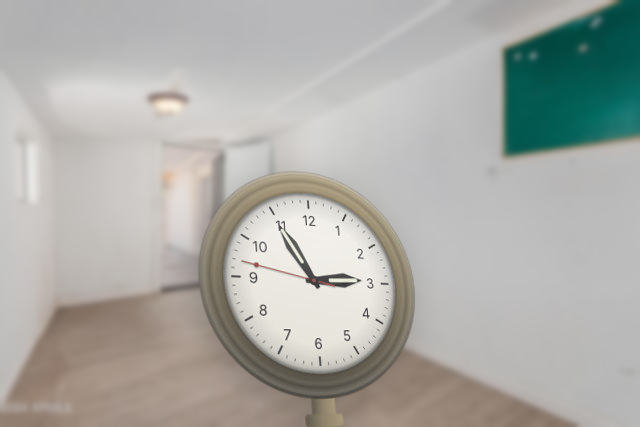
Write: {"hour": 2, "minute": 54, "second": 47}
